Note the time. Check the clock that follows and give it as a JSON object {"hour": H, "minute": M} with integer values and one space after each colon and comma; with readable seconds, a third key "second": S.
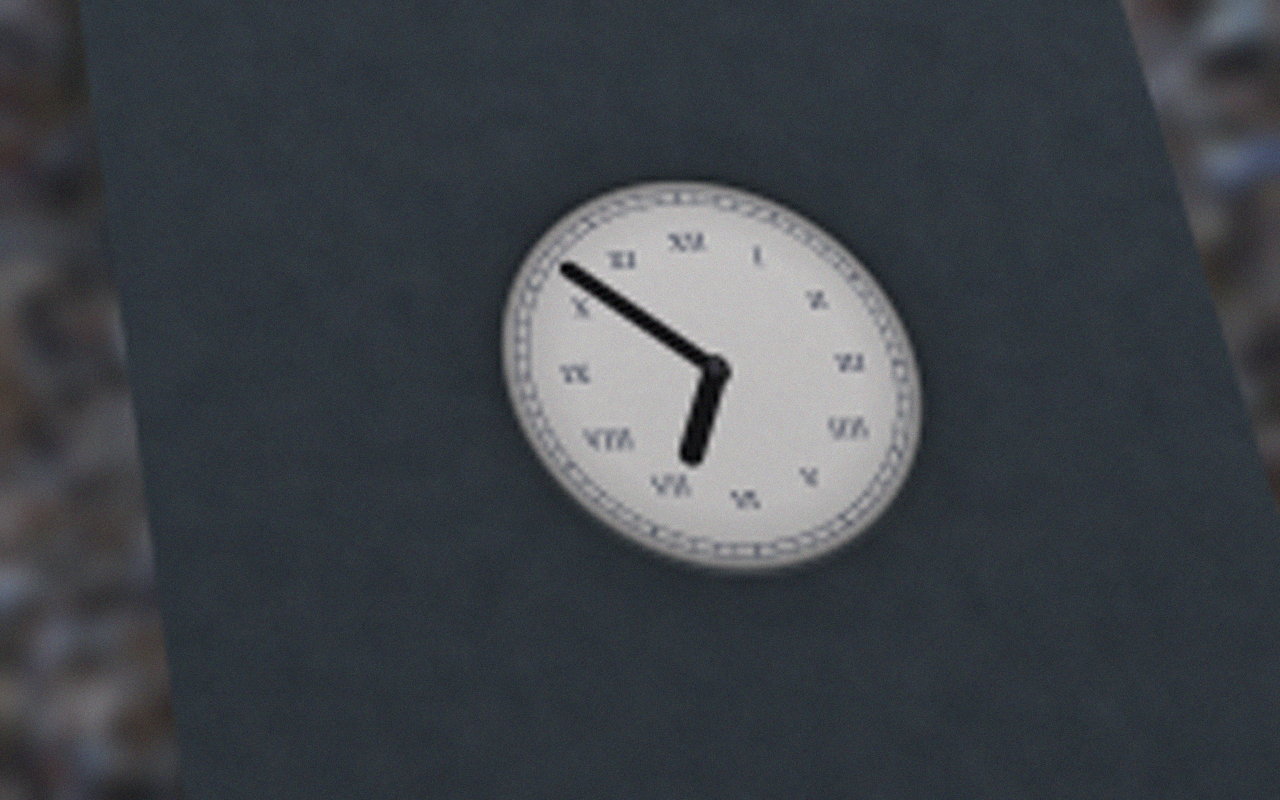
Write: {"hour": 6, "minute": 52}
